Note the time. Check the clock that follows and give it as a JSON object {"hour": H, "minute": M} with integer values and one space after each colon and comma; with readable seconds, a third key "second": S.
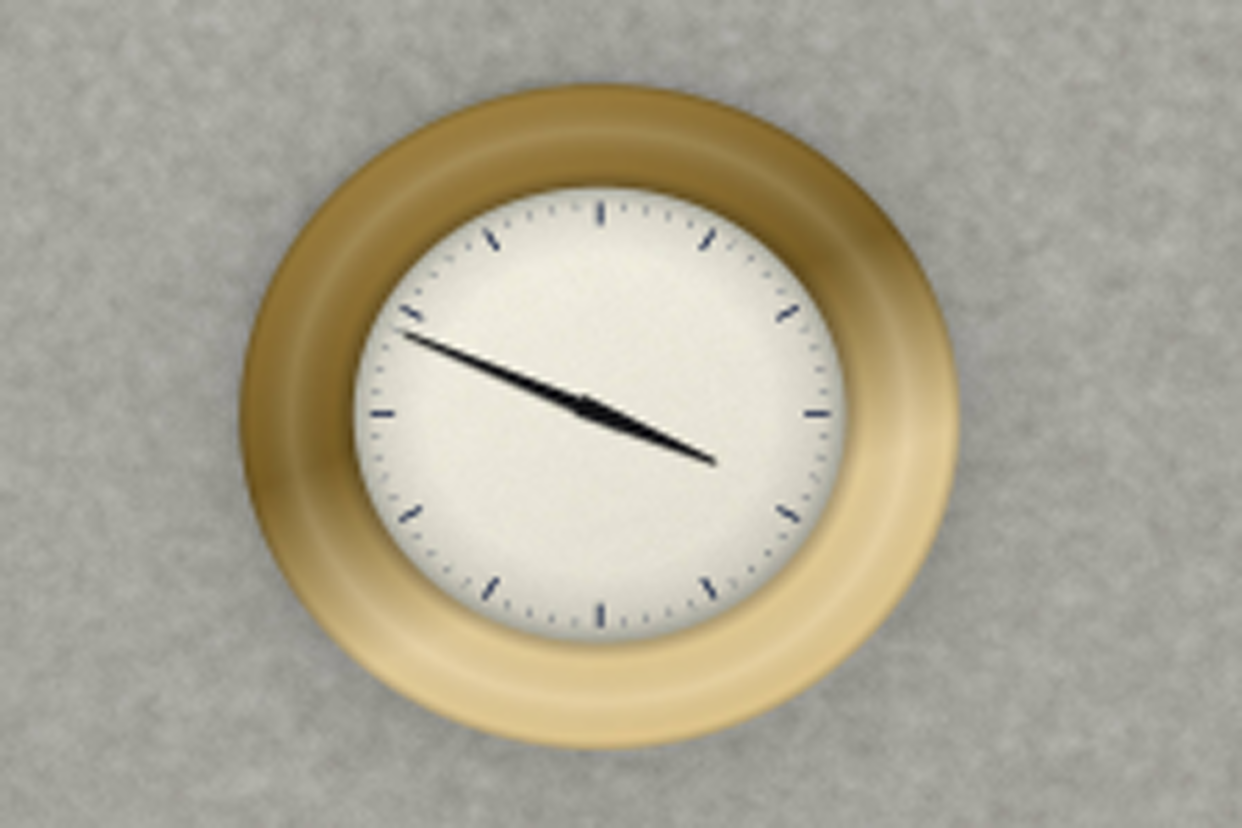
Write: {"hour": 3, "minute": 49}
